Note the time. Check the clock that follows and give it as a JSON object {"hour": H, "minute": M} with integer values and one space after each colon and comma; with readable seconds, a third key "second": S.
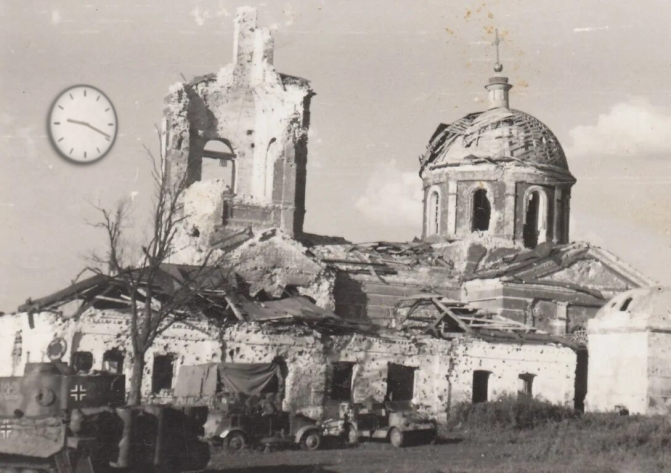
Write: {"hour": 9, "minute": 19}
